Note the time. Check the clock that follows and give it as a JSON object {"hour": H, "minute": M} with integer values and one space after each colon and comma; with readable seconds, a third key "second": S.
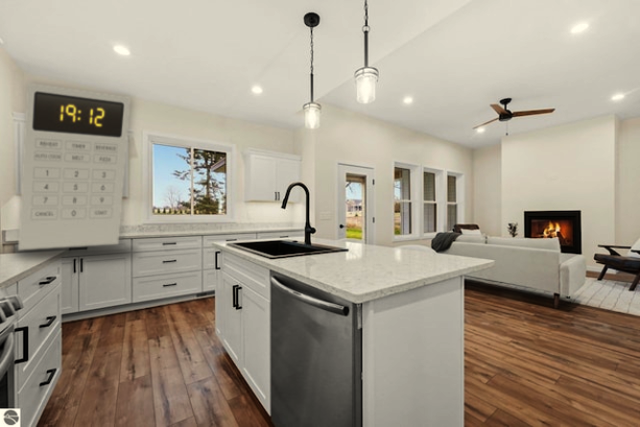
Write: {"hour": 19, "minute": 12}
